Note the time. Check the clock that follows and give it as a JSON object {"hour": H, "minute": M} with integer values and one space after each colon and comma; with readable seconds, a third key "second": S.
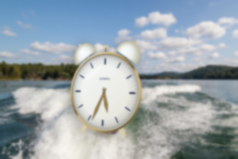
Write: {"hour": 5, "minute": 34}
